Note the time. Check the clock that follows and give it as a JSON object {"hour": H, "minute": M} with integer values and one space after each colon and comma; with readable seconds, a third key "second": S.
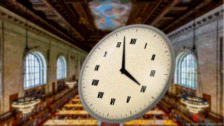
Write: {"hour": 3, "minute": 57}
